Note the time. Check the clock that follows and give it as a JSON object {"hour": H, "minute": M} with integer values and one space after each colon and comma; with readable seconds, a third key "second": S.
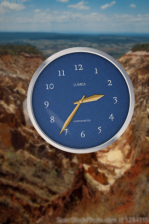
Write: {"hour": 2, "minute": 36}
